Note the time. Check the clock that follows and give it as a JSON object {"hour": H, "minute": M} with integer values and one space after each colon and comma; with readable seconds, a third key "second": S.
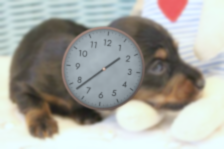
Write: {"hour": 1, "minute": 38}
